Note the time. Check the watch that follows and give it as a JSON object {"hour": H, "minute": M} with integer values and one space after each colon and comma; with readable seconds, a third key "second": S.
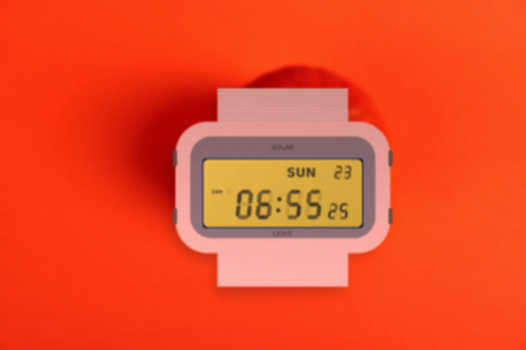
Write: {"hour": 6, "minute": 55, "second": 25}
